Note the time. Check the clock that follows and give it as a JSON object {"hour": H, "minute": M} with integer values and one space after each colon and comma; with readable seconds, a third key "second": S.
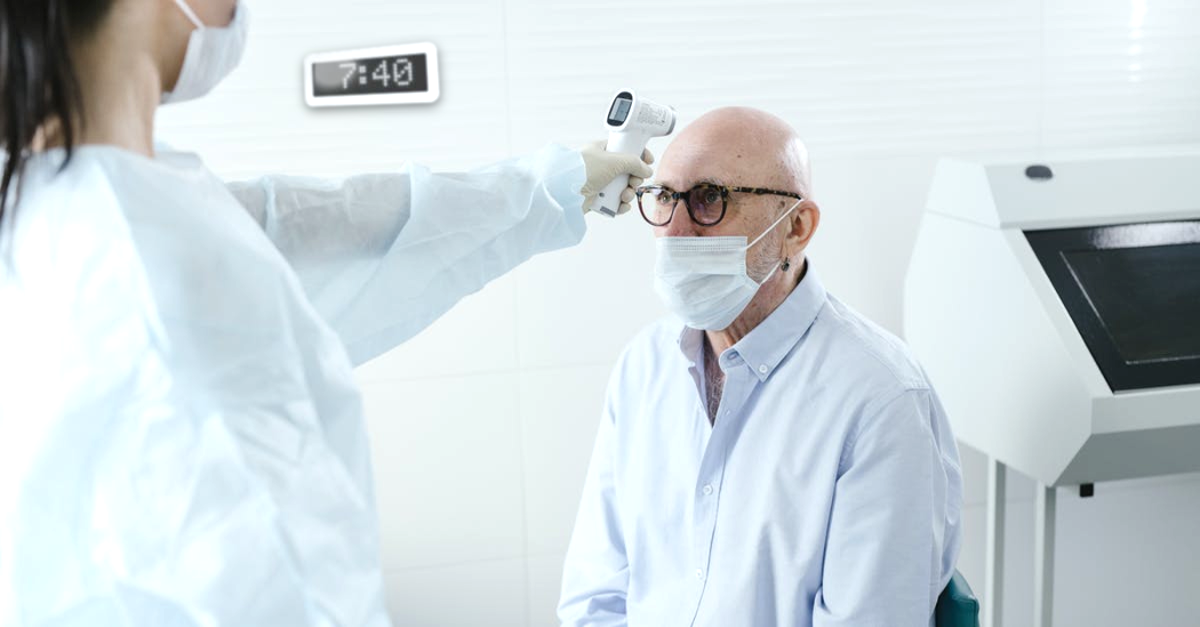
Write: {"hour": 7, "minute": 40}
